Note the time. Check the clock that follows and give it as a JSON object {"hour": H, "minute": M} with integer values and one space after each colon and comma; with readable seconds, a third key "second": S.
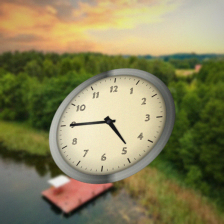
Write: {"hour": 4, "minute": 45}
